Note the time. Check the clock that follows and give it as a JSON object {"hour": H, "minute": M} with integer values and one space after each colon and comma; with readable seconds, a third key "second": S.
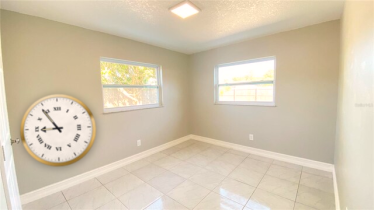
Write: {"hour": 8, "minute": 54}
